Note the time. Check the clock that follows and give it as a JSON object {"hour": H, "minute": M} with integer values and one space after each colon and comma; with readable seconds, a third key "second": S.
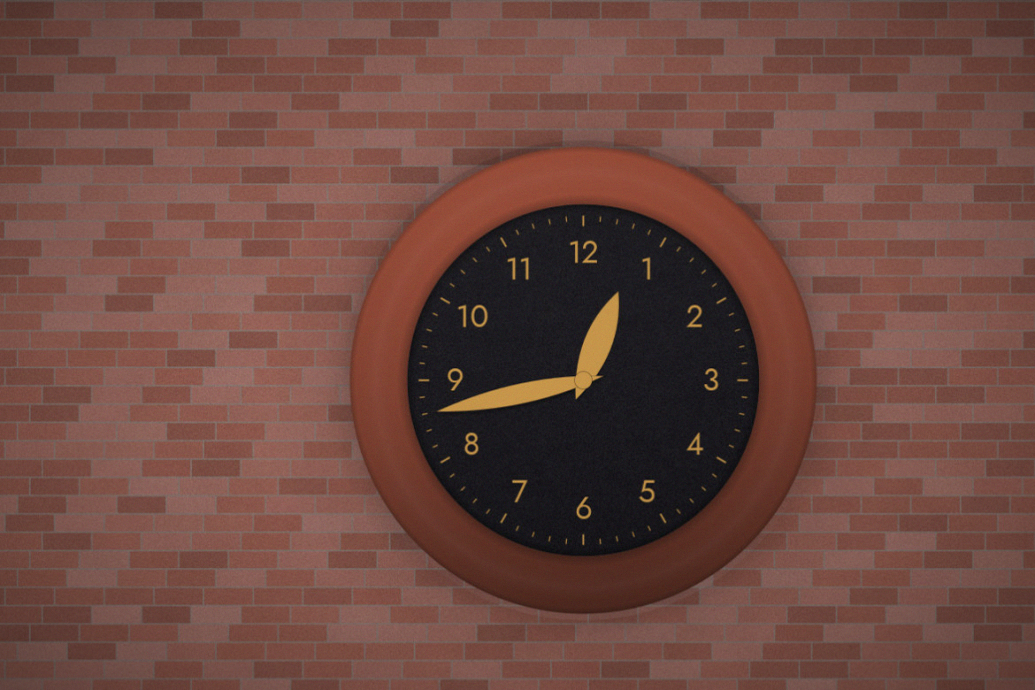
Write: {"hour": 12, "minute": 43}
